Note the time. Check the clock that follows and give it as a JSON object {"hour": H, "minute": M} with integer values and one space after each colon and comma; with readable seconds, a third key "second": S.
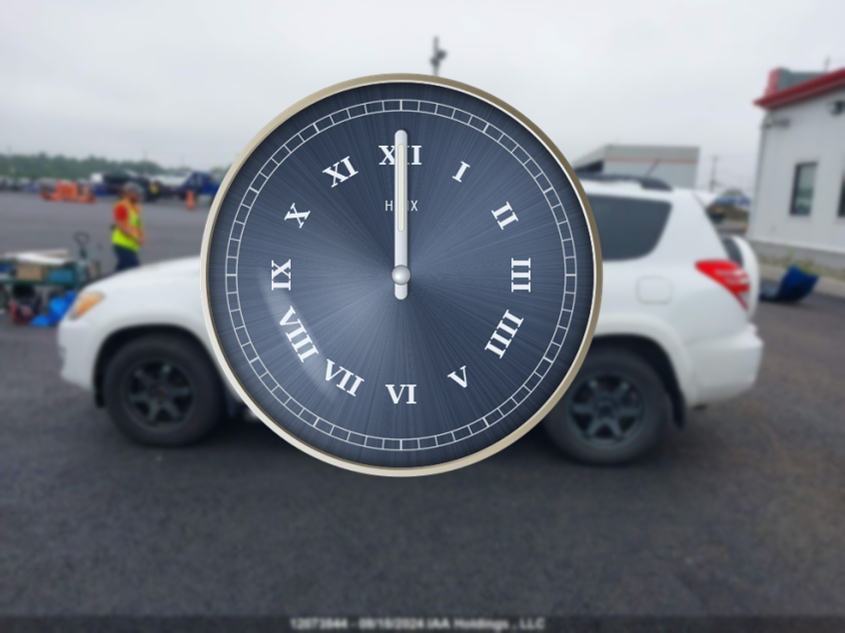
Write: {"hour": 12, "minute": 0}
